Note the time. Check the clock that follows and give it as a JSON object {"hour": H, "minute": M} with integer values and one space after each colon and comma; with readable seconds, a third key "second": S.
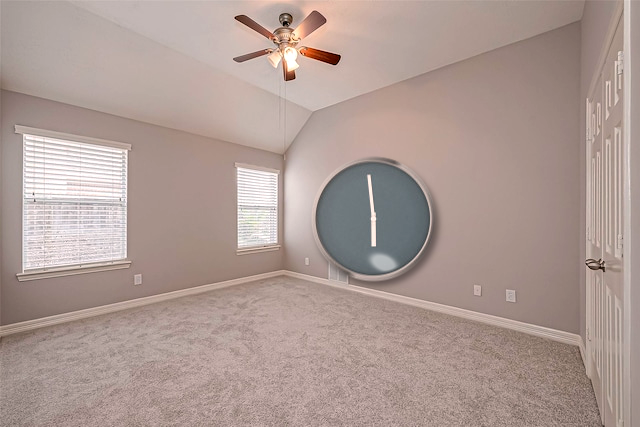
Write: {"hour": 5, "minute": 59}
